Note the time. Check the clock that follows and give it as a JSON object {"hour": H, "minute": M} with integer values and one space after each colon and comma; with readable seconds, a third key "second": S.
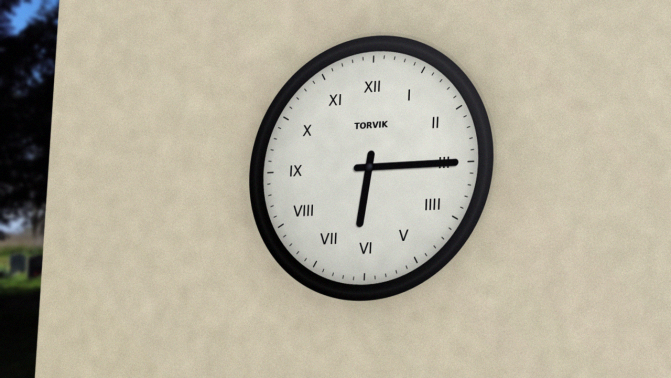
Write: {"hour": 6, "minute": 15}
